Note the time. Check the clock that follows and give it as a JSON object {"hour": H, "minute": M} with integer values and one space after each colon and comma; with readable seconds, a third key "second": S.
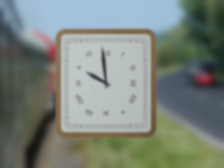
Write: {"hour": 9, "minute": 59}
